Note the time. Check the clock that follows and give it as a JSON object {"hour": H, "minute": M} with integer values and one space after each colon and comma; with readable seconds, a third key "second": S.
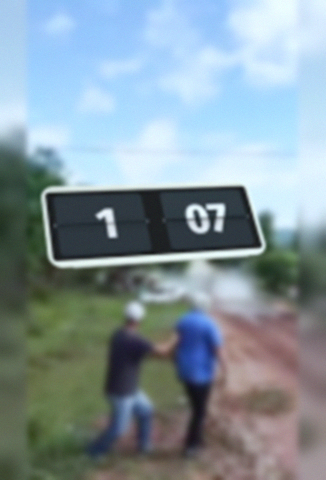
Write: {"hour": 1, "minute": 7}
